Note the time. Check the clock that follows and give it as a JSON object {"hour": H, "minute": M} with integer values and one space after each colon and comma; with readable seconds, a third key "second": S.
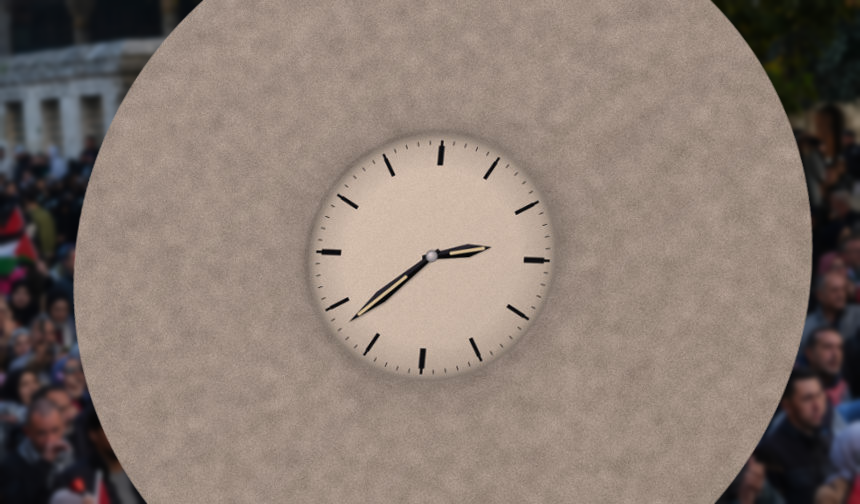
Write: {"hour": 2, "minute": 38}
